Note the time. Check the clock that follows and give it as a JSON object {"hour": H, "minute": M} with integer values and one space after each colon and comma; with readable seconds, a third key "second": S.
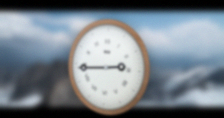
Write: {"hour": 2, "minute": 44}
